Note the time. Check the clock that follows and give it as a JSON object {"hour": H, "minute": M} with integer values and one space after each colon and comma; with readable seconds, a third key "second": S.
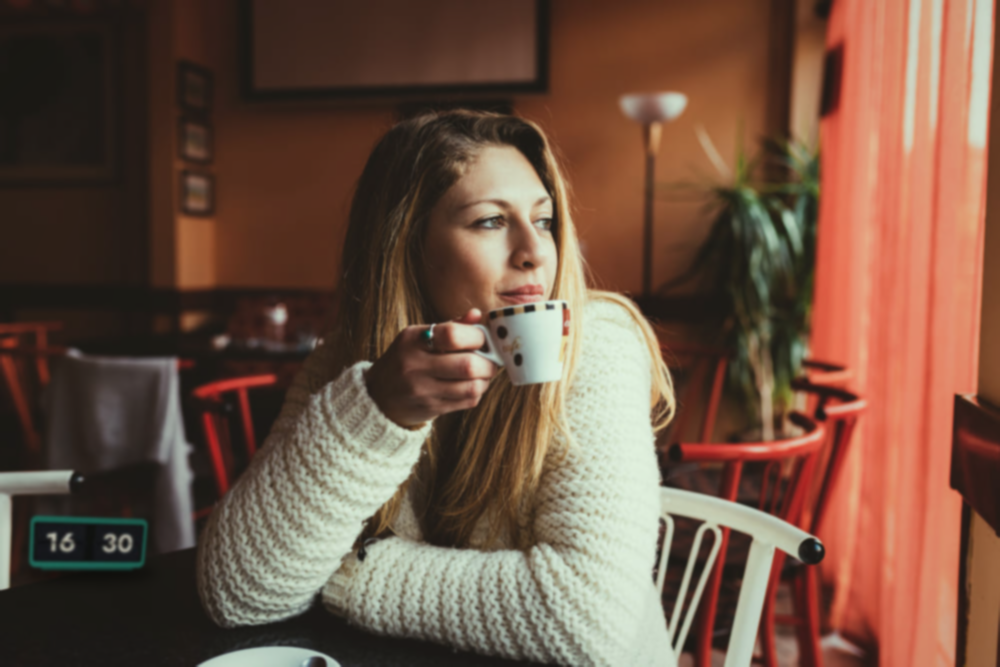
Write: {"hour": 16, "minute": 30}
